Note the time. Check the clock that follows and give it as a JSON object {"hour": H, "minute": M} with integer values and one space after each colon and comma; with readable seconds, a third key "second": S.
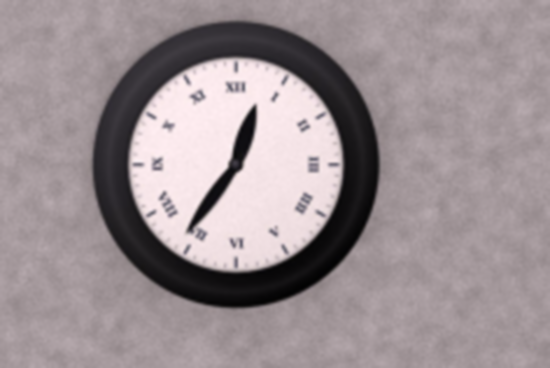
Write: {"hour": 12, "minute": 36}
